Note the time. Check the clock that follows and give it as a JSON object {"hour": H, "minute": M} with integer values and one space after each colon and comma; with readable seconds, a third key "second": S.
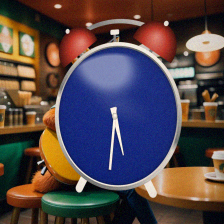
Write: {"hour": 5, "minute": 31}
